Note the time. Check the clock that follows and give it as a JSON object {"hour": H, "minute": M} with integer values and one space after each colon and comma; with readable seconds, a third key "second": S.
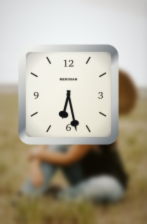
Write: {"hour": 6, "minute": 28}
